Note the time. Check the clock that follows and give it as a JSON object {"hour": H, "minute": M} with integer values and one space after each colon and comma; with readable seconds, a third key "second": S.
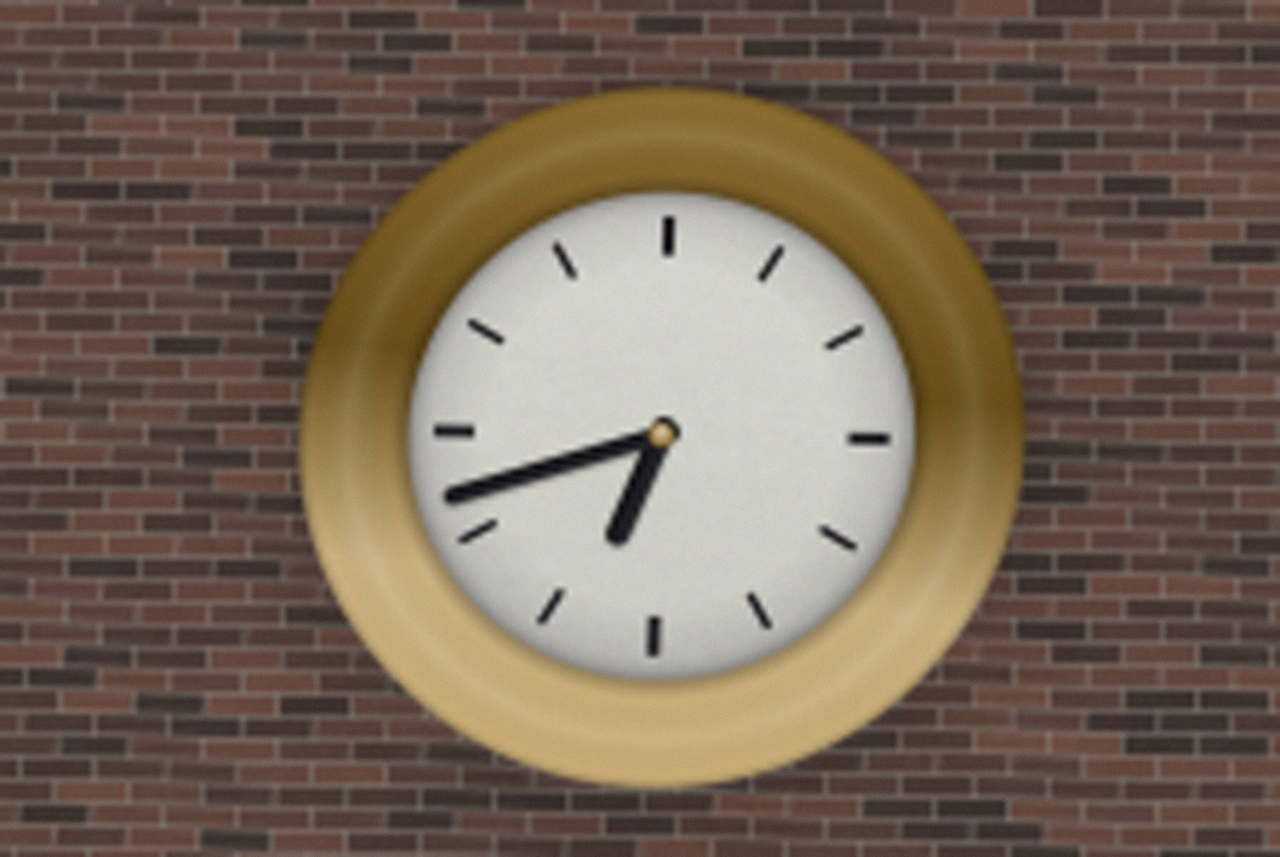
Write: {"hour": 6, "minute": 42}
